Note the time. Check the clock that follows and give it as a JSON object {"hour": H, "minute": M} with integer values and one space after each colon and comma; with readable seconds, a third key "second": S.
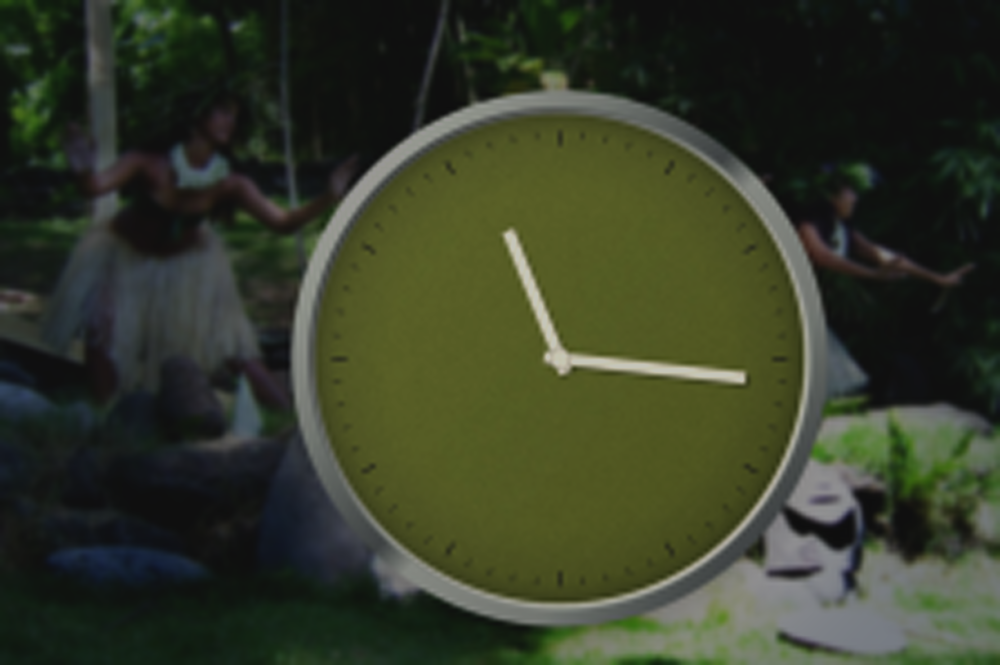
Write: {"hour": 11, "minute": 16}
